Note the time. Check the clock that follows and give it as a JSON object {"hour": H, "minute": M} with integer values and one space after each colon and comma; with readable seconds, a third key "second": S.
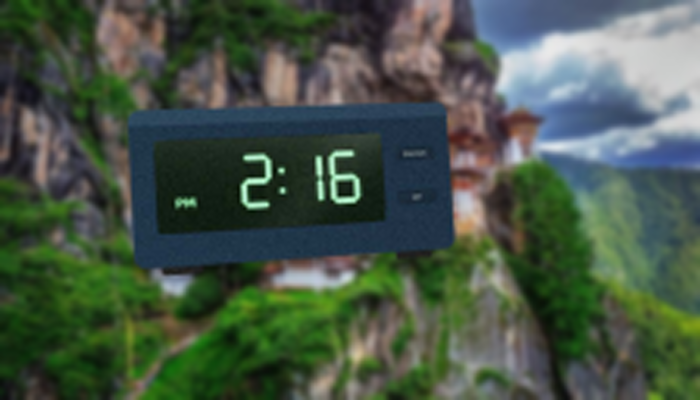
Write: {"hour": 2, "minute": 16}
